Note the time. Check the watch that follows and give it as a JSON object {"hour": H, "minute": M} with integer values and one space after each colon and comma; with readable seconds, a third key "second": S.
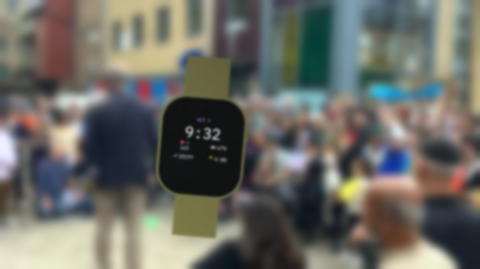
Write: {"hour": 9, "minute": 32}
